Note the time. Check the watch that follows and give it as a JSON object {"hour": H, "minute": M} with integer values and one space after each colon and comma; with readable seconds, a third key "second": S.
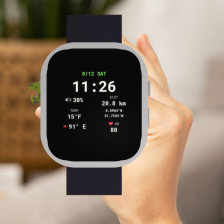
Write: {"hour": 11, "minute": 26}
